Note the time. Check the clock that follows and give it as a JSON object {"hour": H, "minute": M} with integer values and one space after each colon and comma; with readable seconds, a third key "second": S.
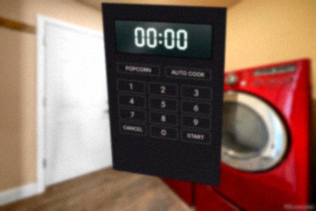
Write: {"hour": 0, "minute": 0}
